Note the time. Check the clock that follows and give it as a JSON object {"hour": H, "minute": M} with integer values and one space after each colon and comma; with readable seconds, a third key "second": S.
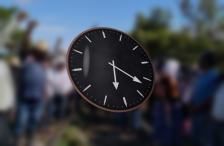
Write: {"hour": 6, "minute": 22}
